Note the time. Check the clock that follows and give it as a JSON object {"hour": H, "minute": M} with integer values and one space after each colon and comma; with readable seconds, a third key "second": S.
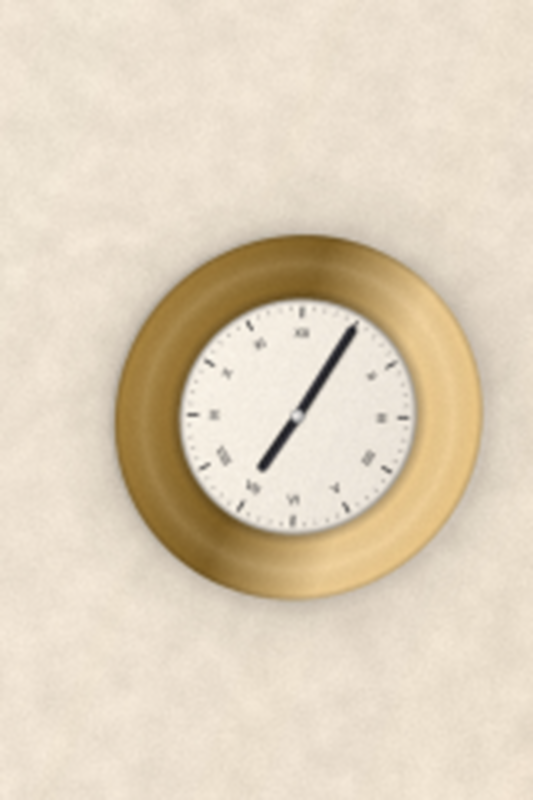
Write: {"hour": 7, "minute": 5}
